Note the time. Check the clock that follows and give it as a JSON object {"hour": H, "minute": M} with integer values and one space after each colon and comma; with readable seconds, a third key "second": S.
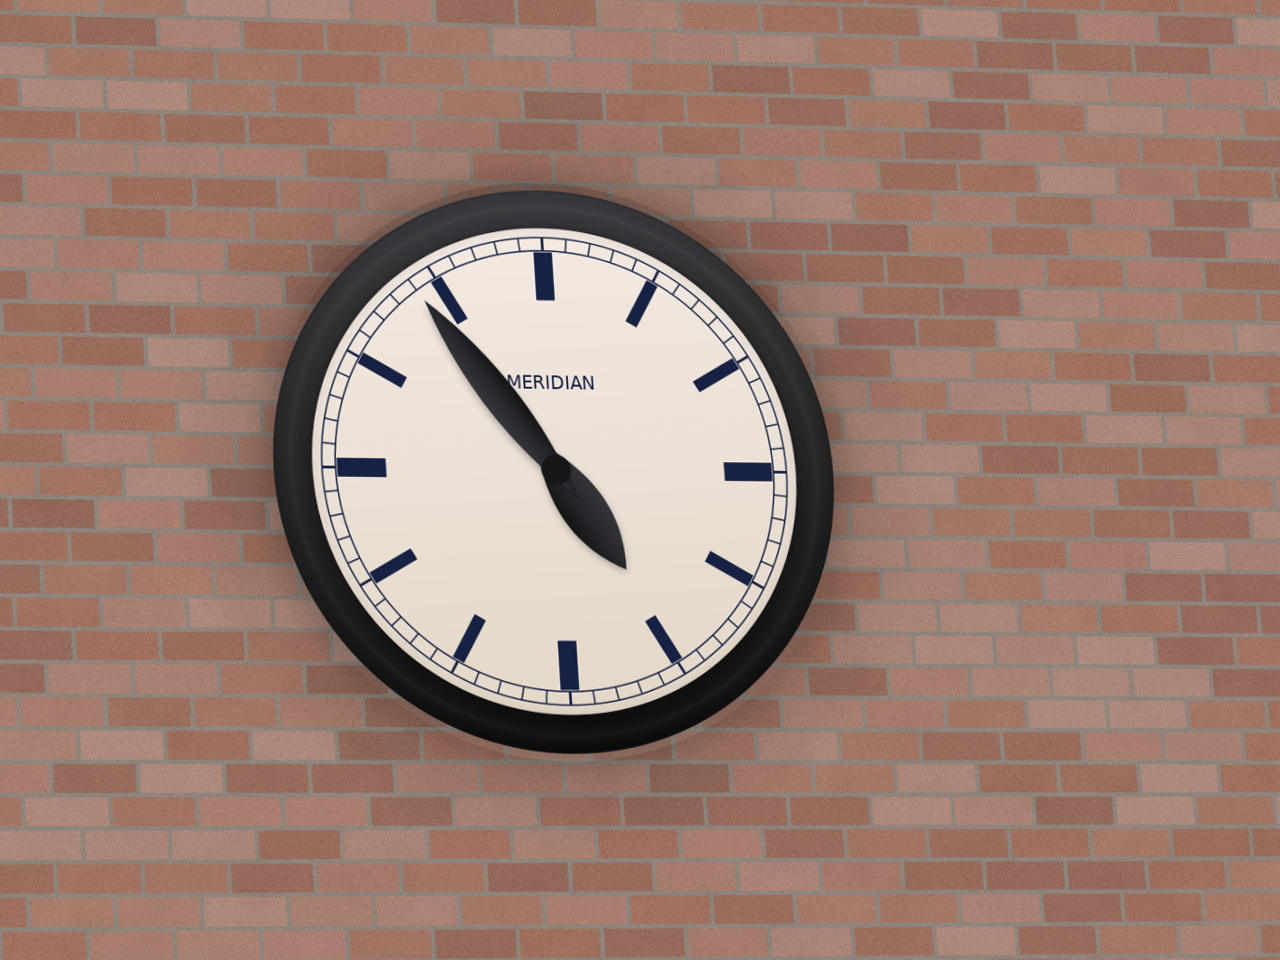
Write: {"hour": 4, "minute": 54}
